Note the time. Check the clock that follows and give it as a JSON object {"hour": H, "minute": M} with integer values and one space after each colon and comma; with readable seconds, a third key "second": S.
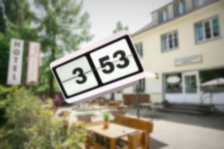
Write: {"hour": 3, "minute": 53}
